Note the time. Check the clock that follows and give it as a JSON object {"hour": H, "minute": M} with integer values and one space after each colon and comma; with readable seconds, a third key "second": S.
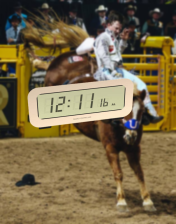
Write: {"hour": 12, "minute": 11, "second": 16}
